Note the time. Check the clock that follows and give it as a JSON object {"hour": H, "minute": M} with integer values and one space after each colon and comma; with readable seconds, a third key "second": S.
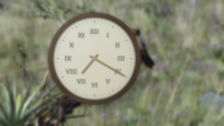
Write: {"hour": 7, "minute": 20}
